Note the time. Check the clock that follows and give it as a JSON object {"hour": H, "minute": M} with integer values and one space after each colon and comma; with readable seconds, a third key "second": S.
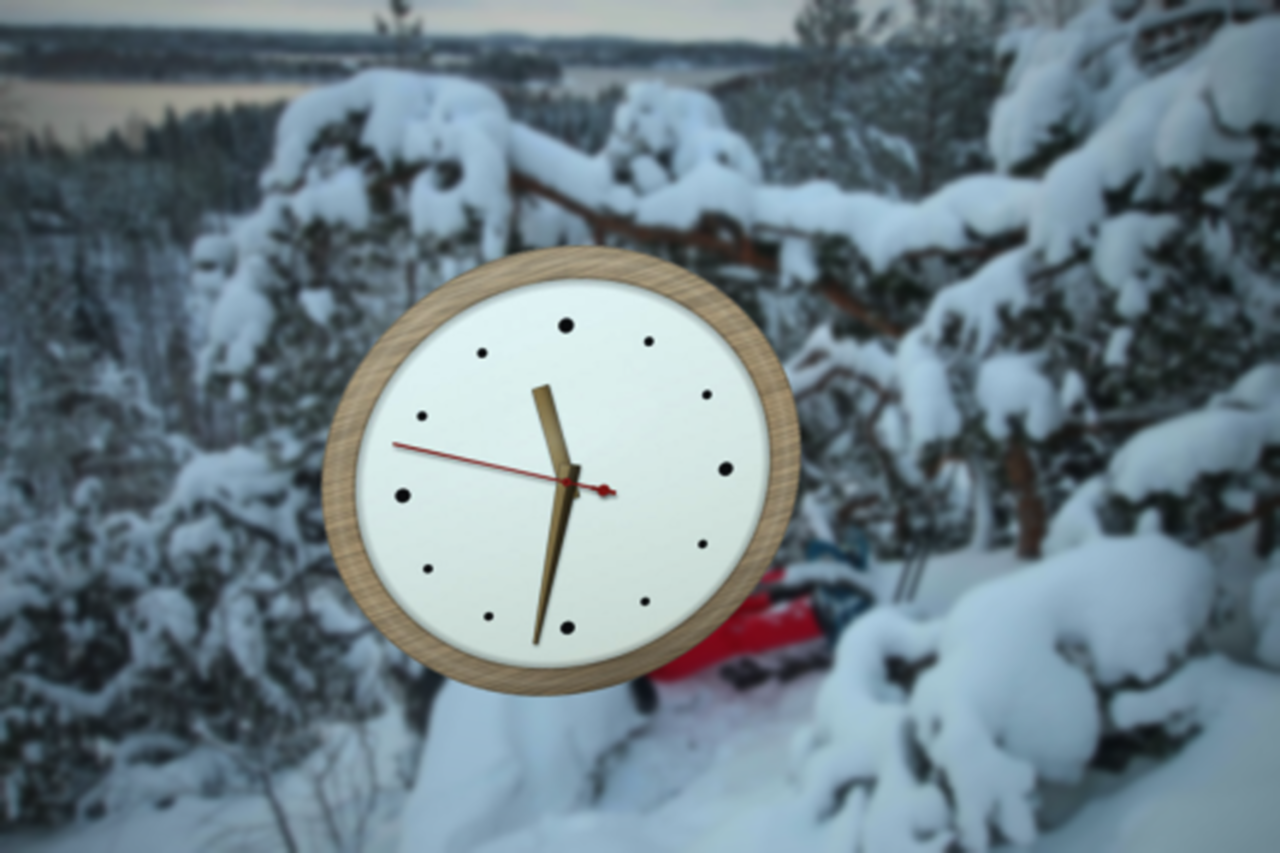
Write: {"hour": 11, "minute": 31, "second": 48}
